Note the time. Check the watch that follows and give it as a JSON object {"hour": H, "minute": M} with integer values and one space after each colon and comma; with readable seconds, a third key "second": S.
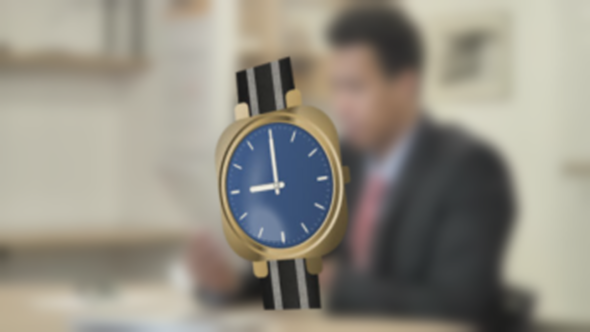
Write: {"hour": 9, "minute": 0}
